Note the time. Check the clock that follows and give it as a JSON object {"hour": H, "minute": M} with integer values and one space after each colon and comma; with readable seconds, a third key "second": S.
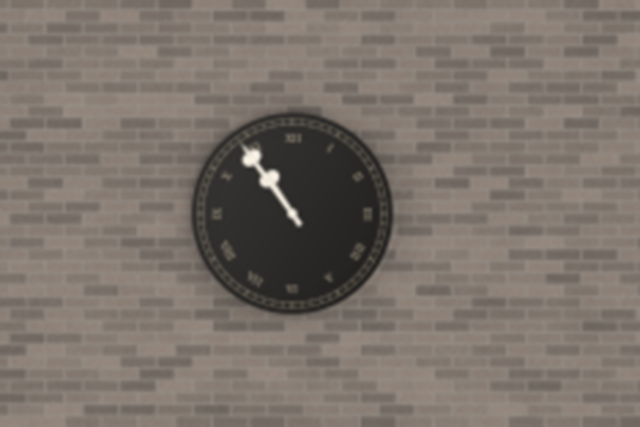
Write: {"hour": 10, "minute": 54}
